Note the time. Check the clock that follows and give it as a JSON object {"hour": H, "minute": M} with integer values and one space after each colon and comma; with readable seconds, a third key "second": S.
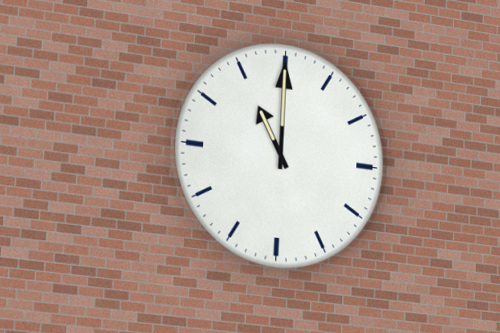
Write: {"hour": 11, "minute": 0}
